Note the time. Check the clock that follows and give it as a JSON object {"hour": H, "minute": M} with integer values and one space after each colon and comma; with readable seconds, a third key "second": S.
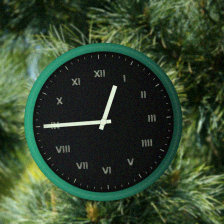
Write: {"hour": 12, "minute": 45}
